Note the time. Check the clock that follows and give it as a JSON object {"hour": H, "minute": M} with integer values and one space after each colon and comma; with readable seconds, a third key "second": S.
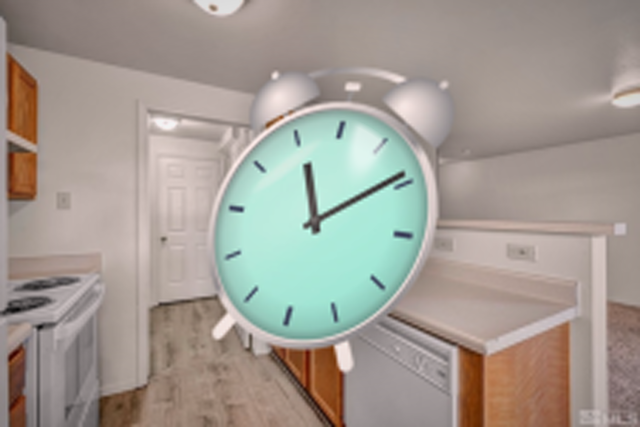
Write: {"hour": 11, "minute": 9}
